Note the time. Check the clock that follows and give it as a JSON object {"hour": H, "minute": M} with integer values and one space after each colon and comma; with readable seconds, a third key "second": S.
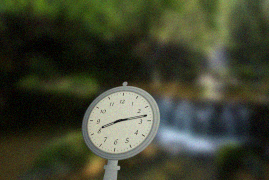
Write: {"hour": 8, "minute": 13}
